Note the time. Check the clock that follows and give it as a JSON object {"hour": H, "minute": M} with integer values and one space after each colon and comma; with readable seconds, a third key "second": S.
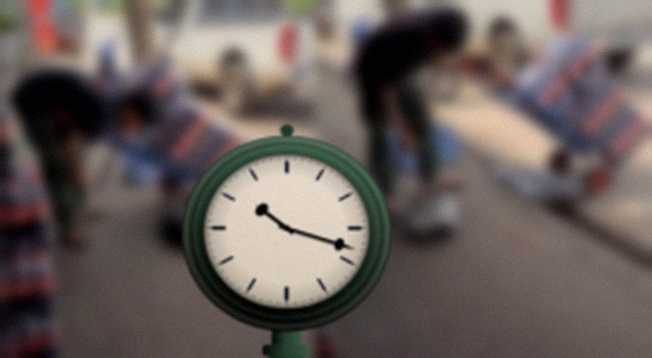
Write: {"hour": 10, "minute": 18}
